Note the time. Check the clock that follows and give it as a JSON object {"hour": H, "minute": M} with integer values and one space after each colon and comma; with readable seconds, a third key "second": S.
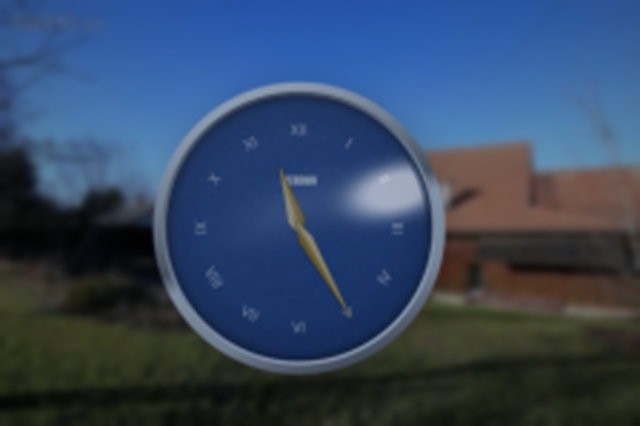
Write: {"hour": 11, "minute": 25}
